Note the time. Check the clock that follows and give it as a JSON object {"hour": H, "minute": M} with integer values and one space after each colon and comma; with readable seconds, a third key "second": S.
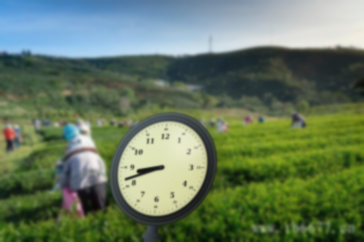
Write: {"hour": 8, "minute": 42}
